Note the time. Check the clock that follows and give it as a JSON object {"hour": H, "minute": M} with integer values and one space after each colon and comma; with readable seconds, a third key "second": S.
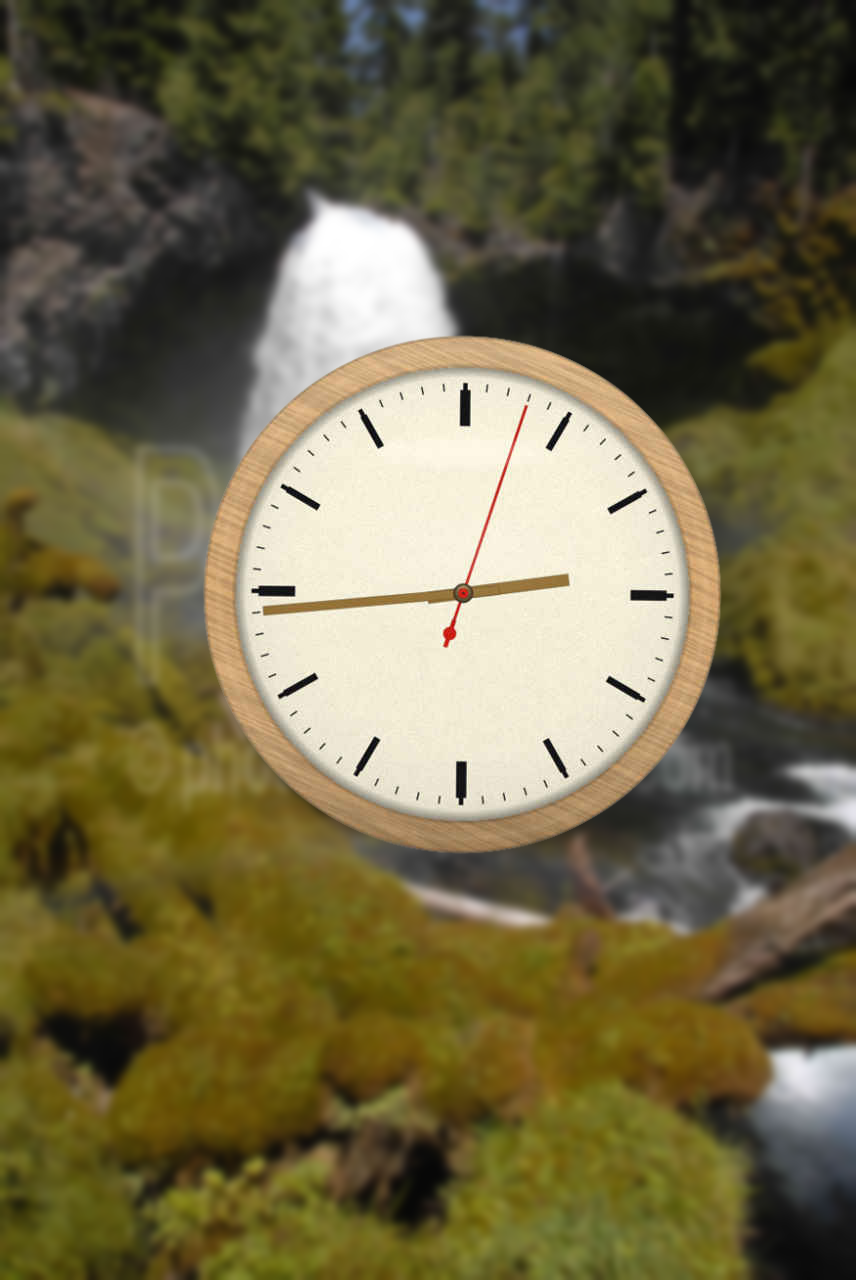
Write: {"hour": 2, "minute": 44, "second": 3}
